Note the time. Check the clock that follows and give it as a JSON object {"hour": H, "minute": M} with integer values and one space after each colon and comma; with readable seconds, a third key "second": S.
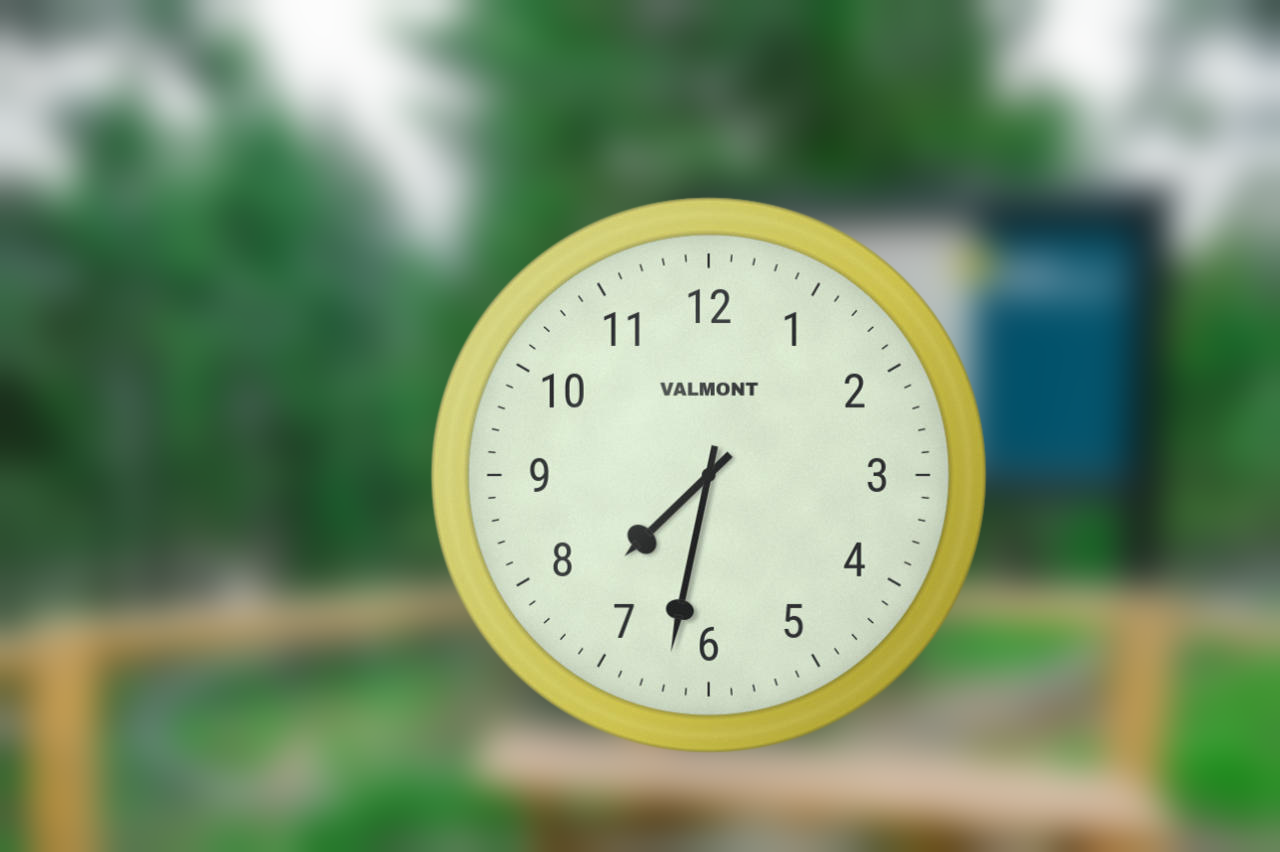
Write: {"hour": 7, "minute": 32}
